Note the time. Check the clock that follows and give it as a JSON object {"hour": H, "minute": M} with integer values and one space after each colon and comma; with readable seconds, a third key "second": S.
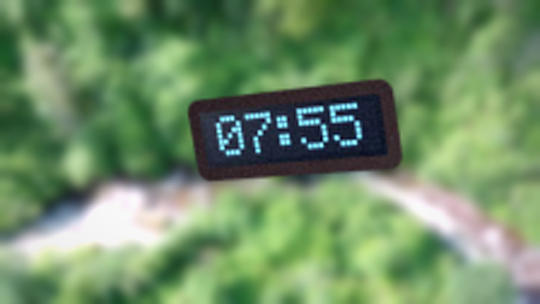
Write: {"hour": 7, "minute": 55}
